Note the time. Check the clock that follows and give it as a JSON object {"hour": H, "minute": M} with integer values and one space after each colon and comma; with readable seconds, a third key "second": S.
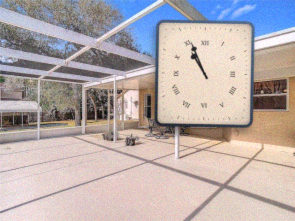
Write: {"hour": 10, "minute": 56}
